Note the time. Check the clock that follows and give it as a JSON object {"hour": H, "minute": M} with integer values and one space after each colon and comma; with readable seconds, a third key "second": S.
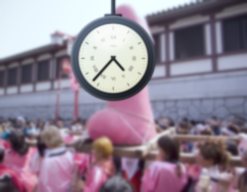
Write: {"hour": 4, "minute": 37}
